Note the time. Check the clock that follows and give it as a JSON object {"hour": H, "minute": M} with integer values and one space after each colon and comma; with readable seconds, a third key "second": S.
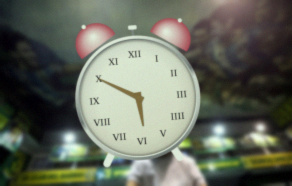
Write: {"hour": 5, "minute": 50}
